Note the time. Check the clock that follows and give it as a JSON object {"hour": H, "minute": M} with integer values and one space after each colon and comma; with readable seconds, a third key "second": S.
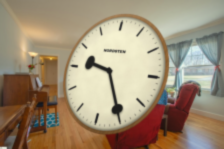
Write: {"hour": 9, "minute": 25}
